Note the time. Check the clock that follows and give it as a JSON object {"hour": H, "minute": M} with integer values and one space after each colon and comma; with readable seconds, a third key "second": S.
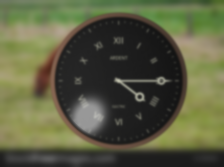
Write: {"hour": 4, "minute": 15}
